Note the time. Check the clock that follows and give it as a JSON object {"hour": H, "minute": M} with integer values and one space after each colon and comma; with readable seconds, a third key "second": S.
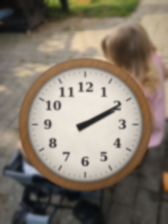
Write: {"hour": 2, "minute": 10}
